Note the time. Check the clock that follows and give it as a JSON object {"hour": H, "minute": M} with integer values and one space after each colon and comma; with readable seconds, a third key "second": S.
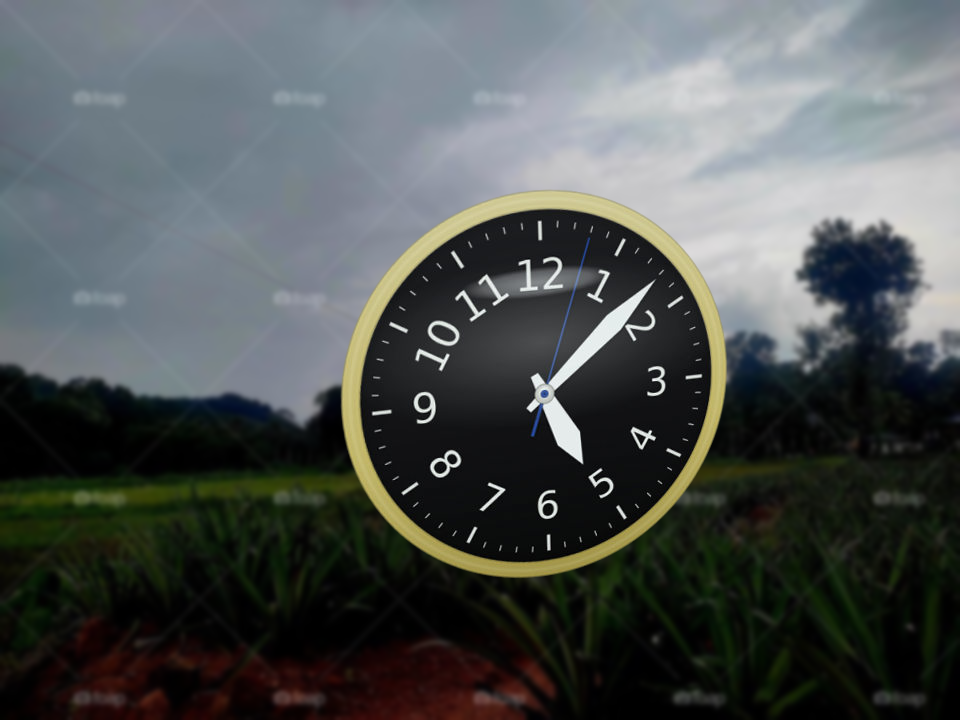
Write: {"hour": 5, "minute": 8, "second": 3}
